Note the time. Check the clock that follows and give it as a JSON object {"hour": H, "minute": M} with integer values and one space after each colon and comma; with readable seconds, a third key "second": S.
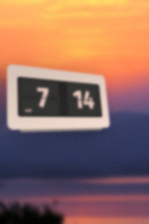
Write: {"hour": 7, "minute": 14}
